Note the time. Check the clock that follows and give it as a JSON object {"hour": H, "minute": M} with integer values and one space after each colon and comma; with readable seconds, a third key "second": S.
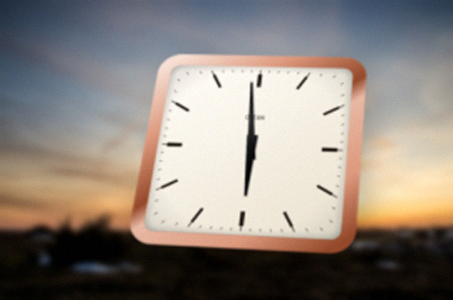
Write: {"hour": 5, "minute": 59}
